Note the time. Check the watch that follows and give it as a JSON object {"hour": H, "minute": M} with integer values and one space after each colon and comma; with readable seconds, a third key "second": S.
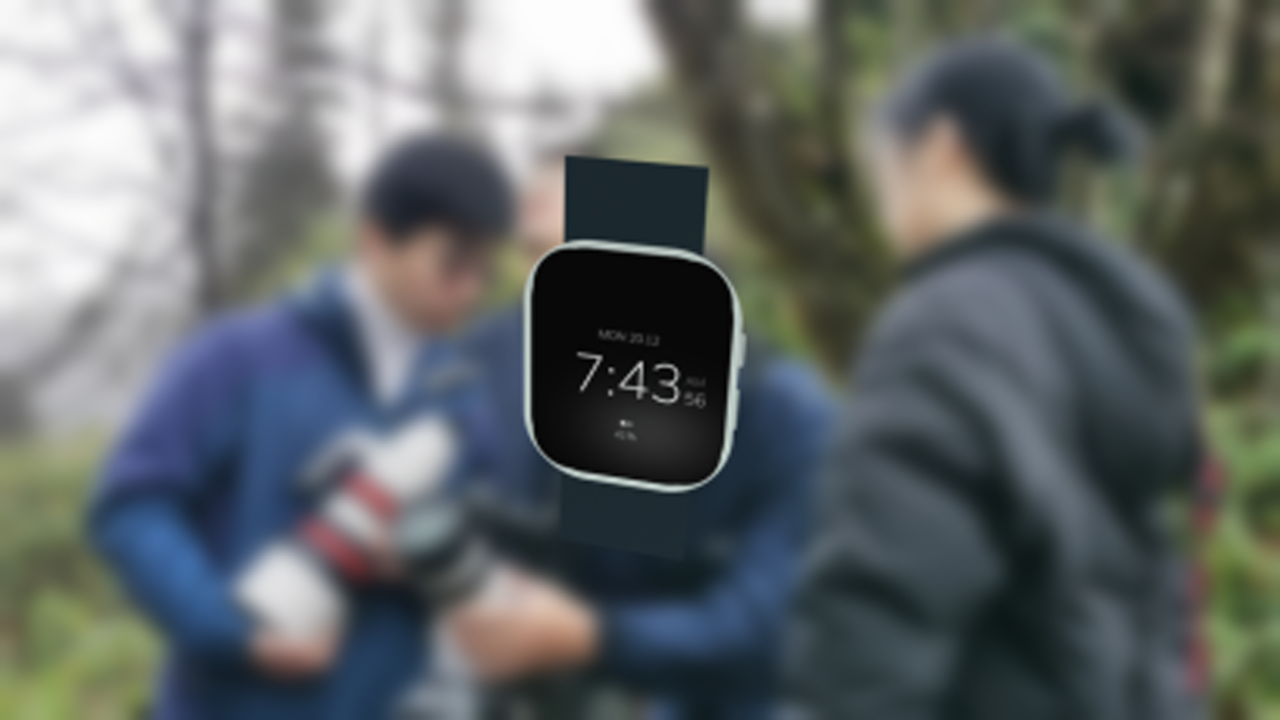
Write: {"hour": 7, "minute": 43}
